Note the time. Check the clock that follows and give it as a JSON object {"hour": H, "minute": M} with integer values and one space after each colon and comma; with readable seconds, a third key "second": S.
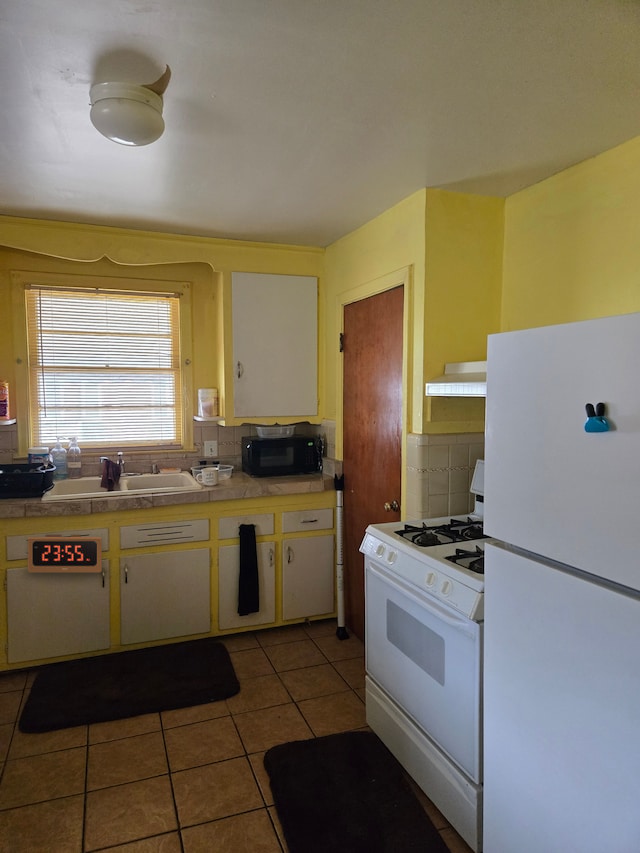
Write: {"hour": 23, "minute": 55}
